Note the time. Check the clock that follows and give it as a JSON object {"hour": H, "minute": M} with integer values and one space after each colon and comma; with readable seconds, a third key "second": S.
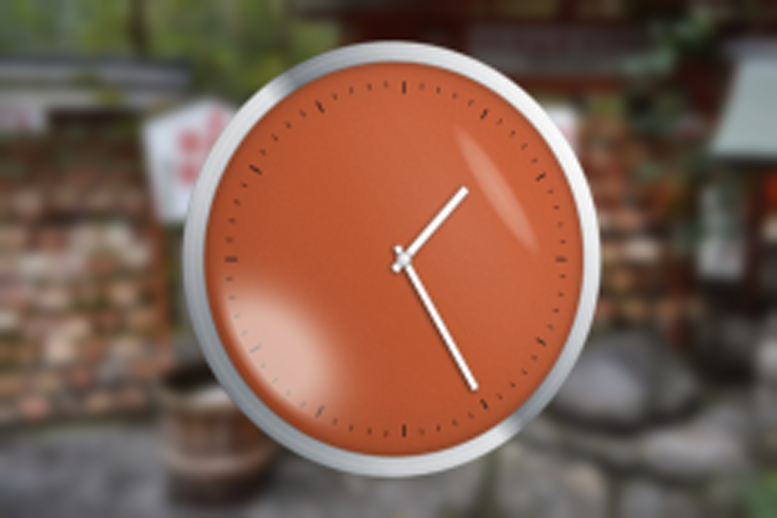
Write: {"hour": 1, "minute": 25}
